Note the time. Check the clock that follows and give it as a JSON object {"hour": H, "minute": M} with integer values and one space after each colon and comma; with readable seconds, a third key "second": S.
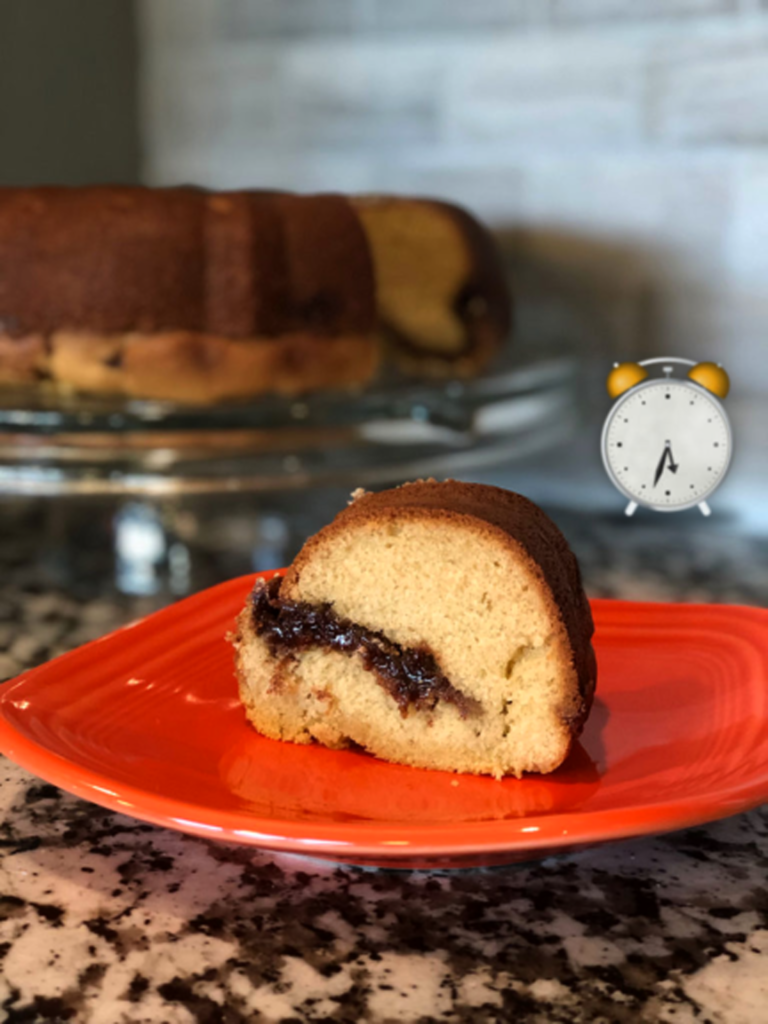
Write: {"hour": 5, "minute": 33}
